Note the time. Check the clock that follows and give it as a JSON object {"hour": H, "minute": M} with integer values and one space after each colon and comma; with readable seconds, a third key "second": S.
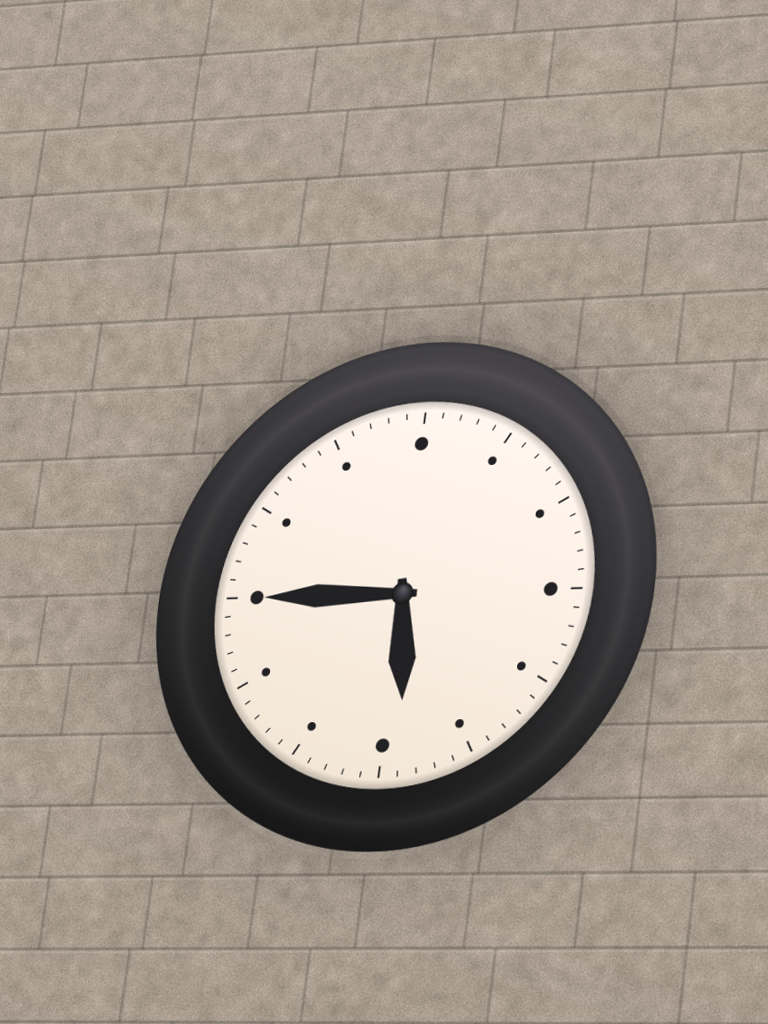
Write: {"hour": 5, "minute": 45}
